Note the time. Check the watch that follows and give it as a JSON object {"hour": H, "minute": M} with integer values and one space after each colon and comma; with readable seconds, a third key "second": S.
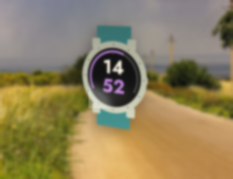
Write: {"hour": 14, "minute": 52}
